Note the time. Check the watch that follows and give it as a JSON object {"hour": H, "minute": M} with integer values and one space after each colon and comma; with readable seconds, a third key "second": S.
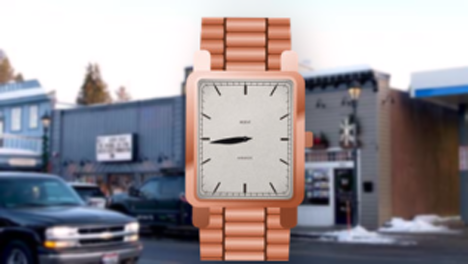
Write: {"hour": 8, "minute": 44}
